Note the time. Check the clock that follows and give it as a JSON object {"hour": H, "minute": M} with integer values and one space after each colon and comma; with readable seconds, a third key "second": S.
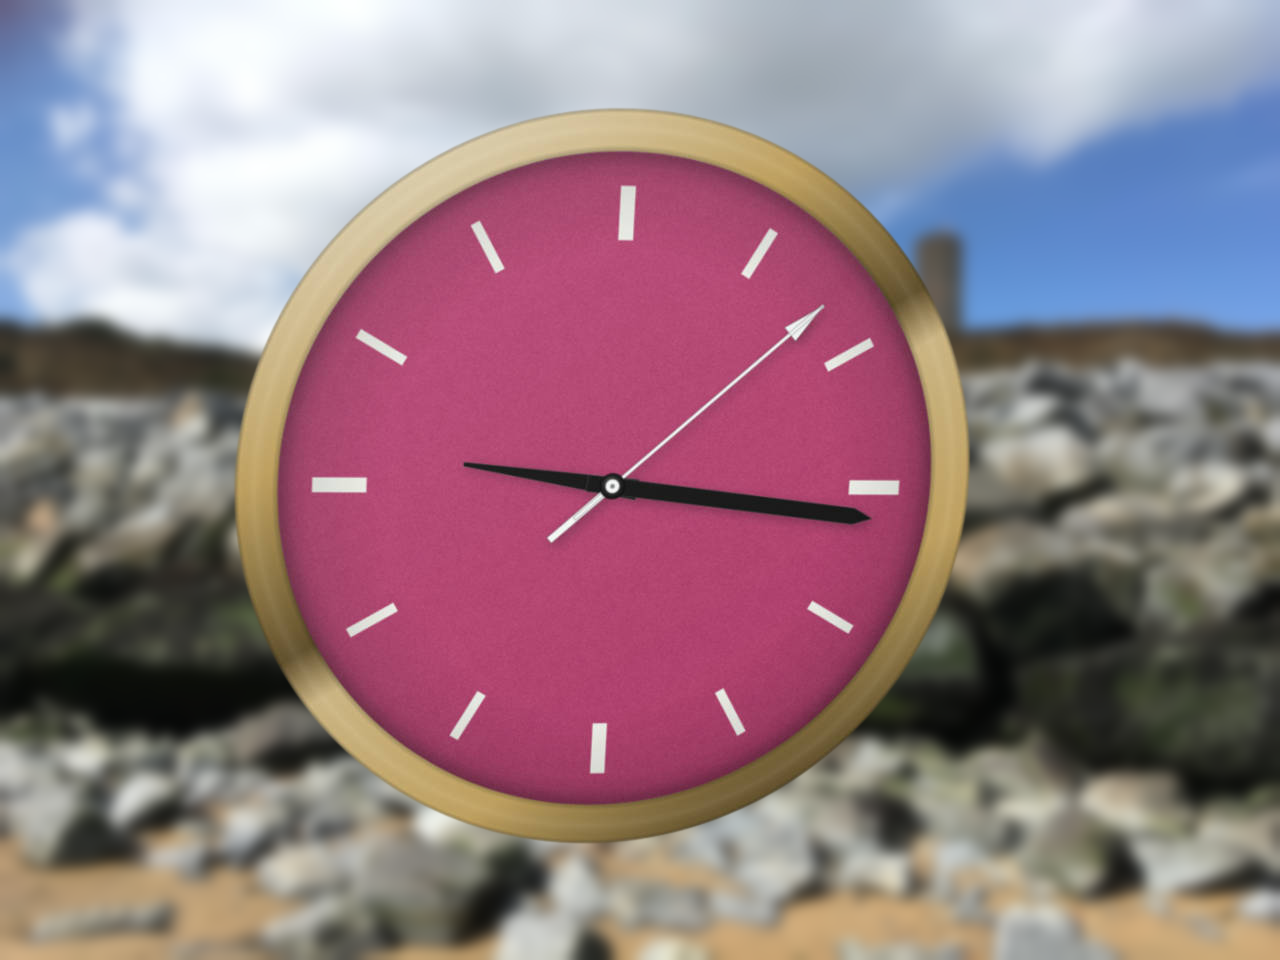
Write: {"hour": 9, "minute": 16, "second": 8}
